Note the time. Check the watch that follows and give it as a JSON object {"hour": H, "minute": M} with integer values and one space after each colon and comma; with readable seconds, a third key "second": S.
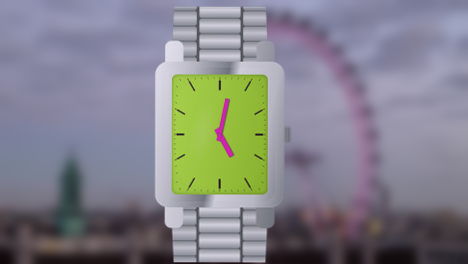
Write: {"hour": 5, "minute": 2}
